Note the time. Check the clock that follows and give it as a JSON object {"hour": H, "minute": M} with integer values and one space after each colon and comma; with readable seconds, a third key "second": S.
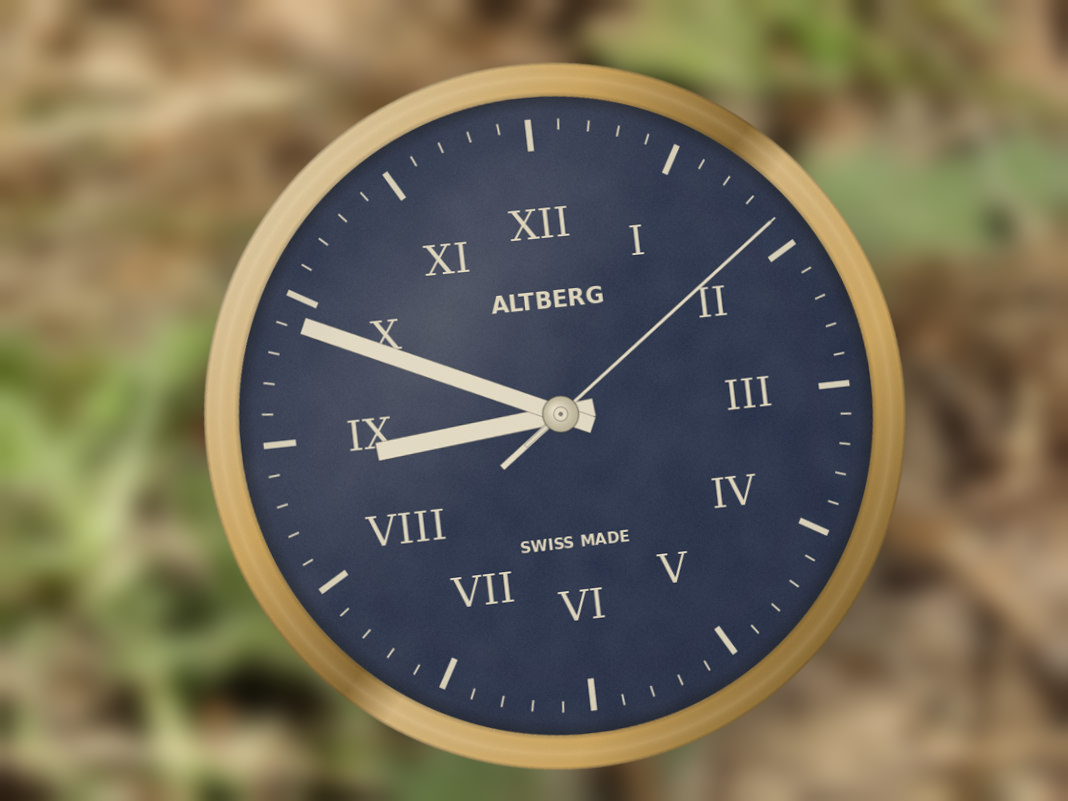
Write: {"hour": 8, "minute": 49, "second": 9}
